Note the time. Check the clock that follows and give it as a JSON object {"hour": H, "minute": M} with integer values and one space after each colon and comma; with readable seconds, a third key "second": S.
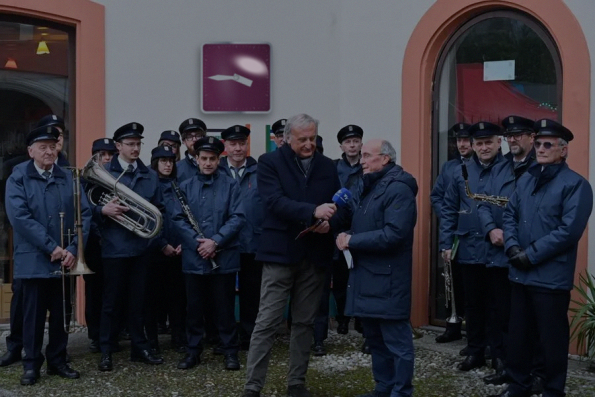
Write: {"hour": 3, "minute": 45}
